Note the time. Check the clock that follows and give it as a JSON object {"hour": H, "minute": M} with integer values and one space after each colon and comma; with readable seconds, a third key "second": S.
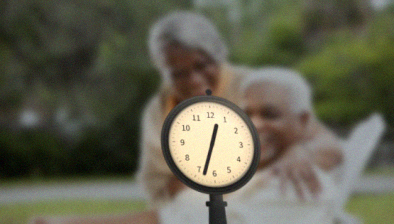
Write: {"hour": 12, "minute": 33}
